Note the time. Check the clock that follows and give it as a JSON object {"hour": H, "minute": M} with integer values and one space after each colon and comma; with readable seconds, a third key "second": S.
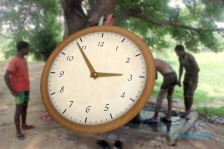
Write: {"hour": 2, "minute": 54}
